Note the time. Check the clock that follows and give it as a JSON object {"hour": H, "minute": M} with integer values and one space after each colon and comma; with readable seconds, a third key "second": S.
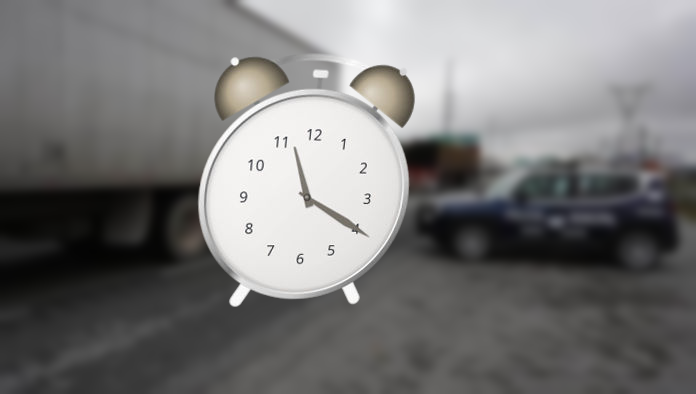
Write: {"hour": 11, "minute": 20}
